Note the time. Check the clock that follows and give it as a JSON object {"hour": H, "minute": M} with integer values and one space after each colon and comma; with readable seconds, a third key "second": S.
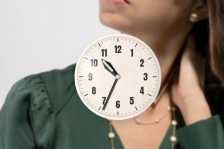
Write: {"hour": 10, "minute": 34}
